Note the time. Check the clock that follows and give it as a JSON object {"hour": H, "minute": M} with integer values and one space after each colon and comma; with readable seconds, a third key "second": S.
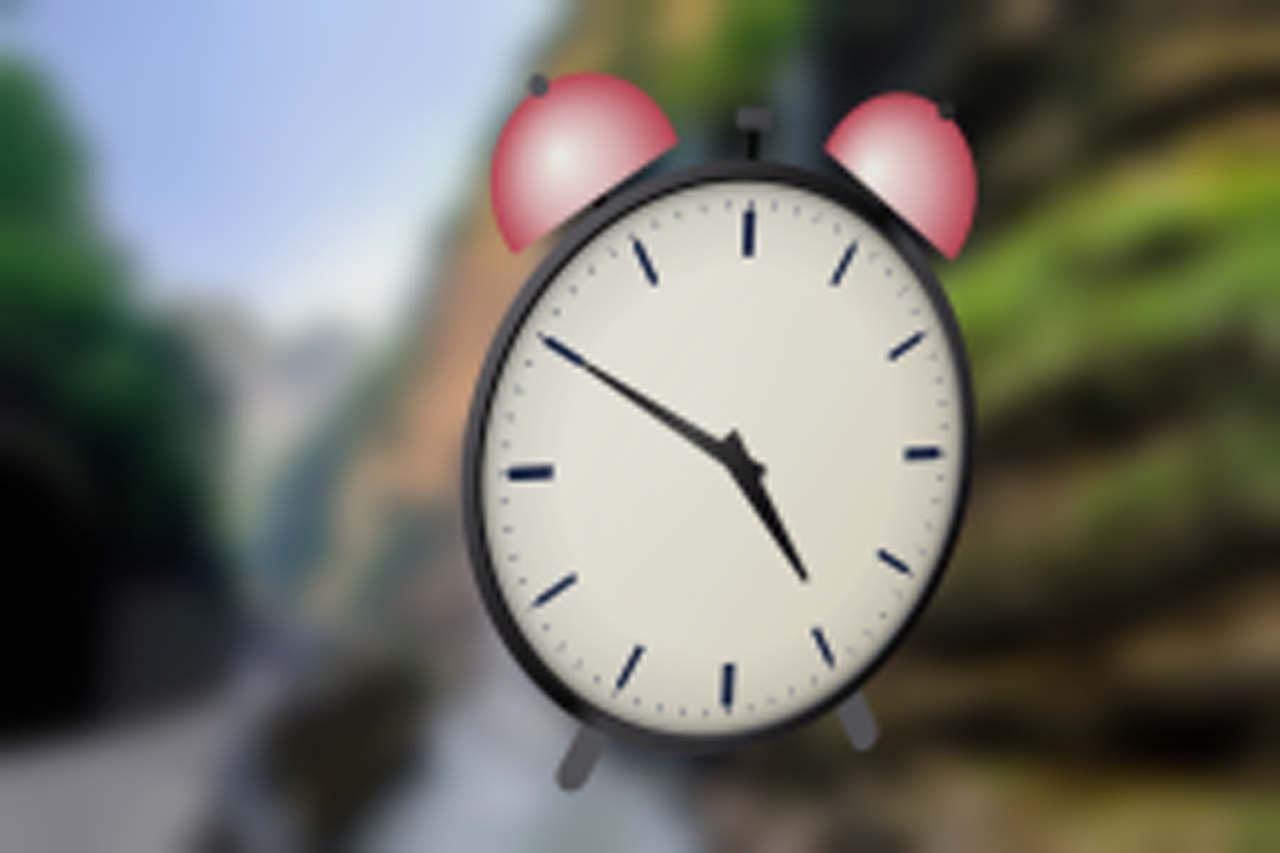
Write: {"hour": 4, "minute": 50}
